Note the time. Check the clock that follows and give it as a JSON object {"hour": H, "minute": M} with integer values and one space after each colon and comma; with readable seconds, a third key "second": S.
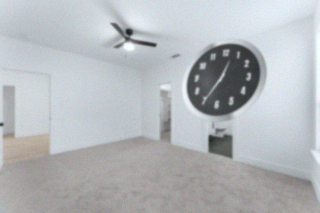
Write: {"hour": 12, "minute": 35}
